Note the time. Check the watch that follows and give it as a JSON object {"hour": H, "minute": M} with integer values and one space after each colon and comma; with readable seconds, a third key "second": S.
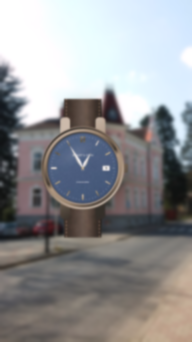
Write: {"hour": 12, "minute": 55}
